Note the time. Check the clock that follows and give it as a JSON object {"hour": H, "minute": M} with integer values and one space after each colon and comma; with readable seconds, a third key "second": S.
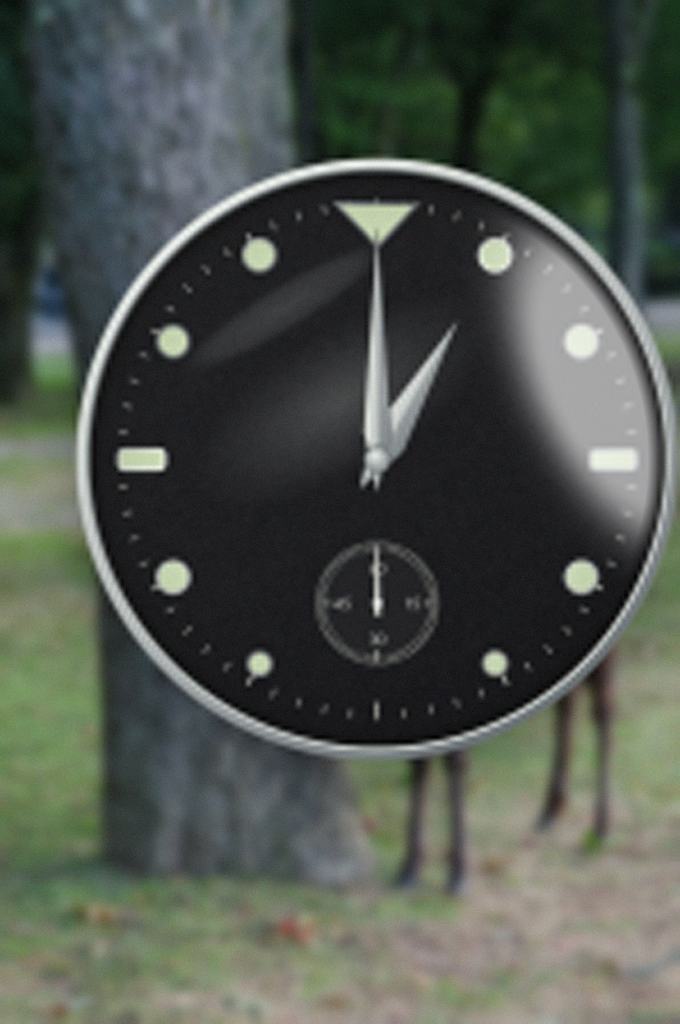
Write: {"hour": 1, "minute": 0}
